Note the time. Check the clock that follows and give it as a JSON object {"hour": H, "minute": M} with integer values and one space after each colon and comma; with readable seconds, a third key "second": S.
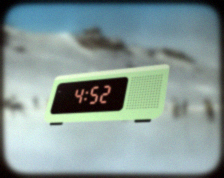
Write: {"hour": 4, "minute": 52}
